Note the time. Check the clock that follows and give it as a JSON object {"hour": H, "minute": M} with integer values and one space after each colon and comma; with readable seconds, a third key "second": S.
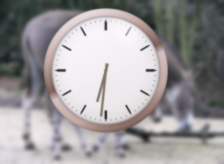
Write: {"hour": 6, "minute": 31}
